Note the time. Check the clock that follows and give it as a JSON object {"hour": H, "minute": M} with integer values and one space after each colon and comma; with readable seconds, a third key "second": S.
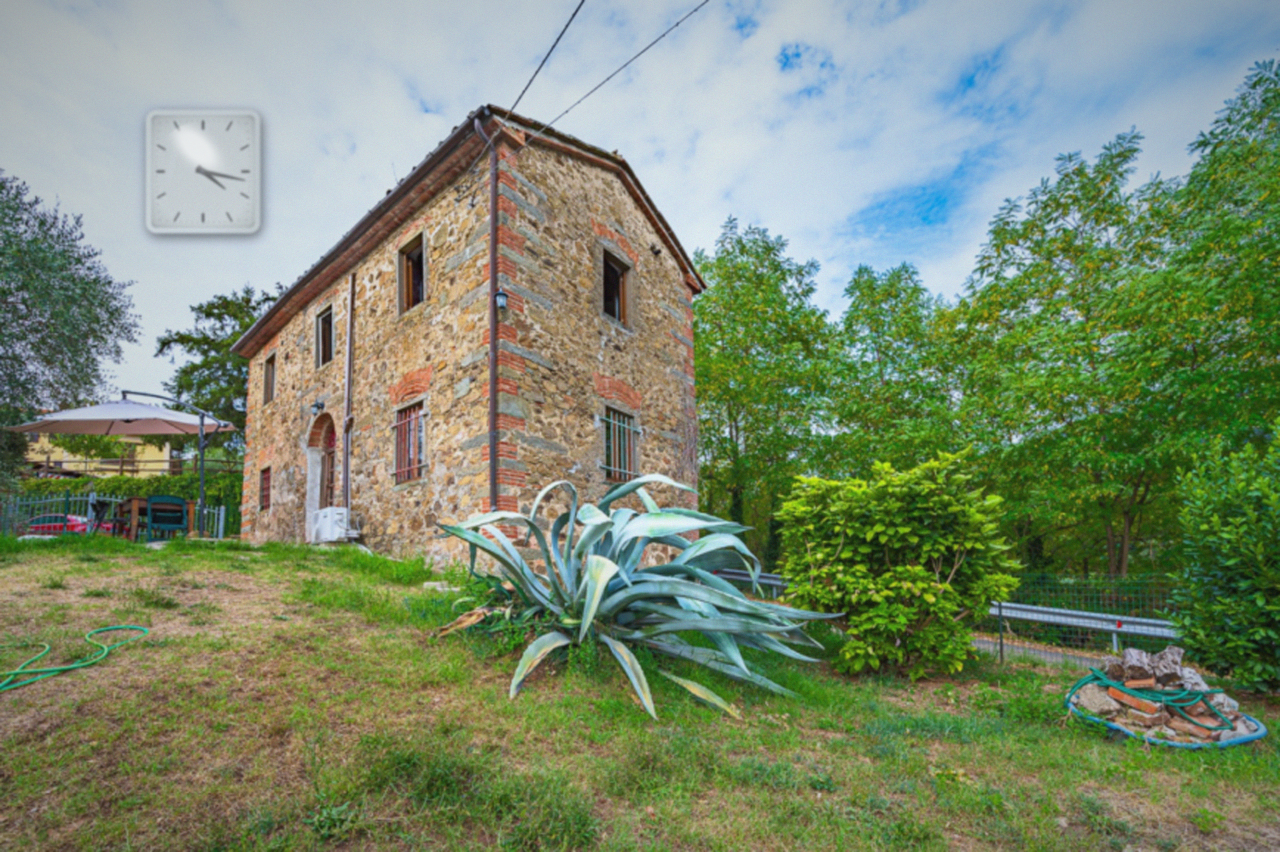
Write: {"hour": 4, "minute": 17}
